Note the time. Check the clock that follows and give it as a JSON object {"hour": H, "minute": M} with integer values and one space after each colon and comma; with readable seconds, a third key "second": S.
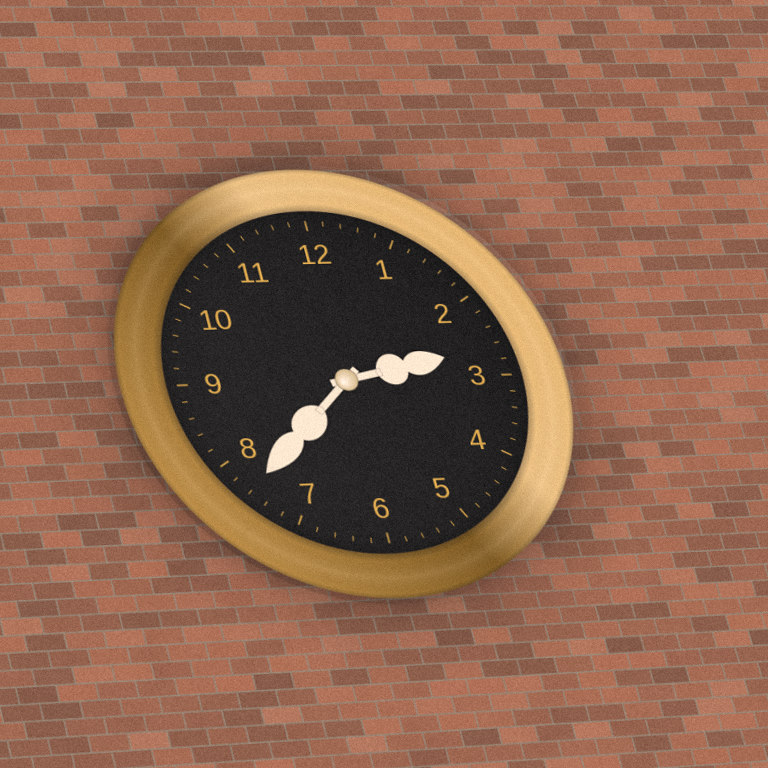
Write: {"hour": 2, "minute": 38}
